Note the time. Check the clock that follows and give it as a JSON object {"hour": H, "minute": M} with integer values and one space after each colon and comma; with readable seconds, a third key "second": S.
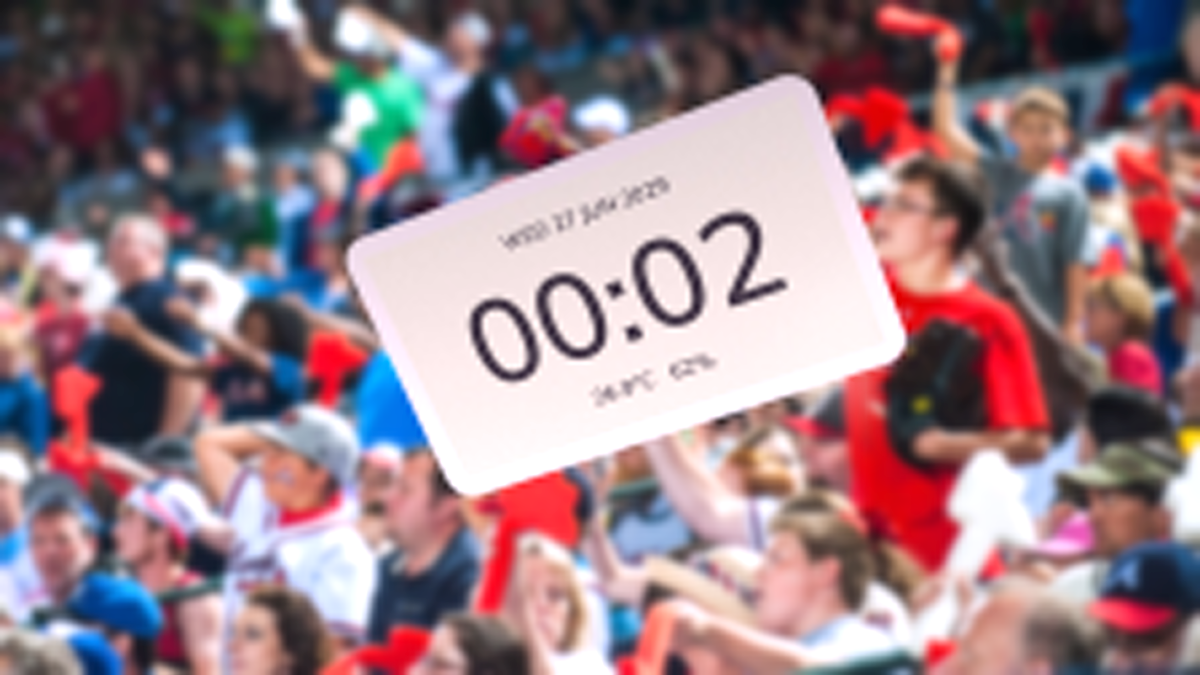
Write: {"hour": 0, "minute": 2}
